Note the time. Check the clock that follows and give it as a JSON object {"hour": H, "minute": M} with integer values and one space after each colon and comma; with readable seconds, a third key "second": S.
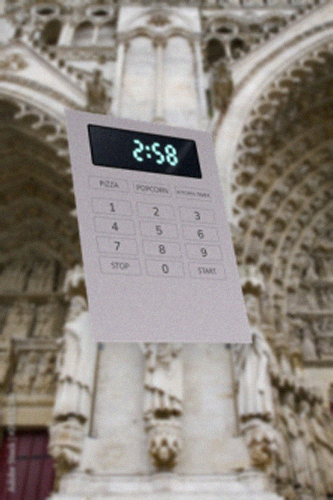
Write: {"hour": 2, "minute": 58}
